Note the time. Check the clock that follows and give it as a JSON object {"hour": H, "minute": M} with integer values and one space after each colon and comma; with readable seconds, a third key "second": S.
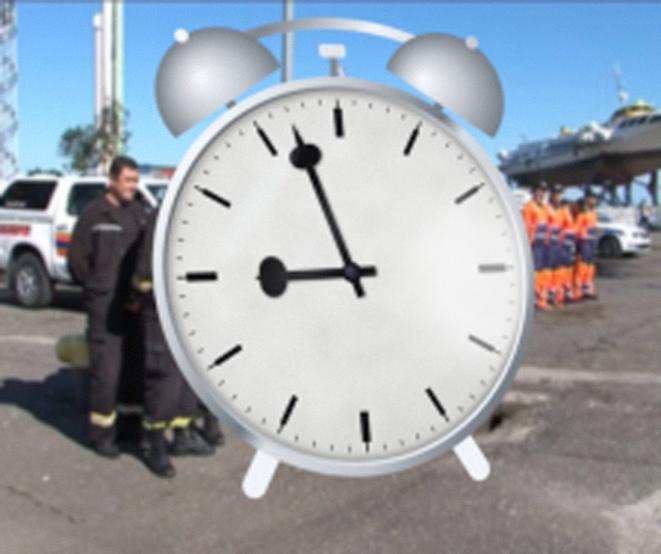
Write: {"hour": 8, "minute": 57}
